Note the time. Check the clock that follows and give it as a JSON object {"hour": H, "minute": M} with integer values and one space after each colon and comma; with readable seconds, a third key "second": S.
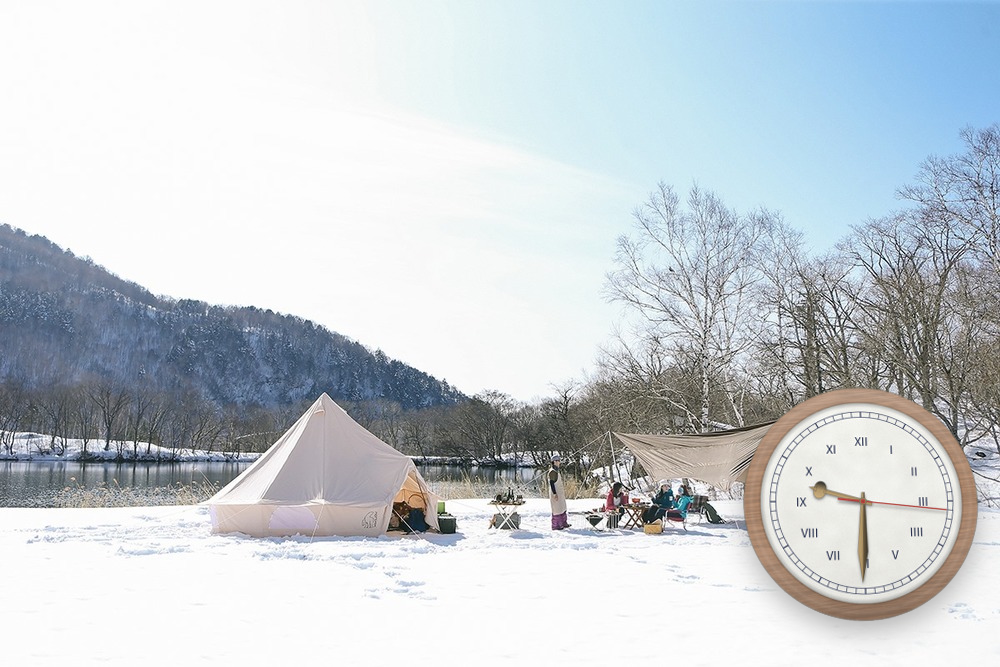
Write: {"hour": 9, "minute": 30, "second": 16}
